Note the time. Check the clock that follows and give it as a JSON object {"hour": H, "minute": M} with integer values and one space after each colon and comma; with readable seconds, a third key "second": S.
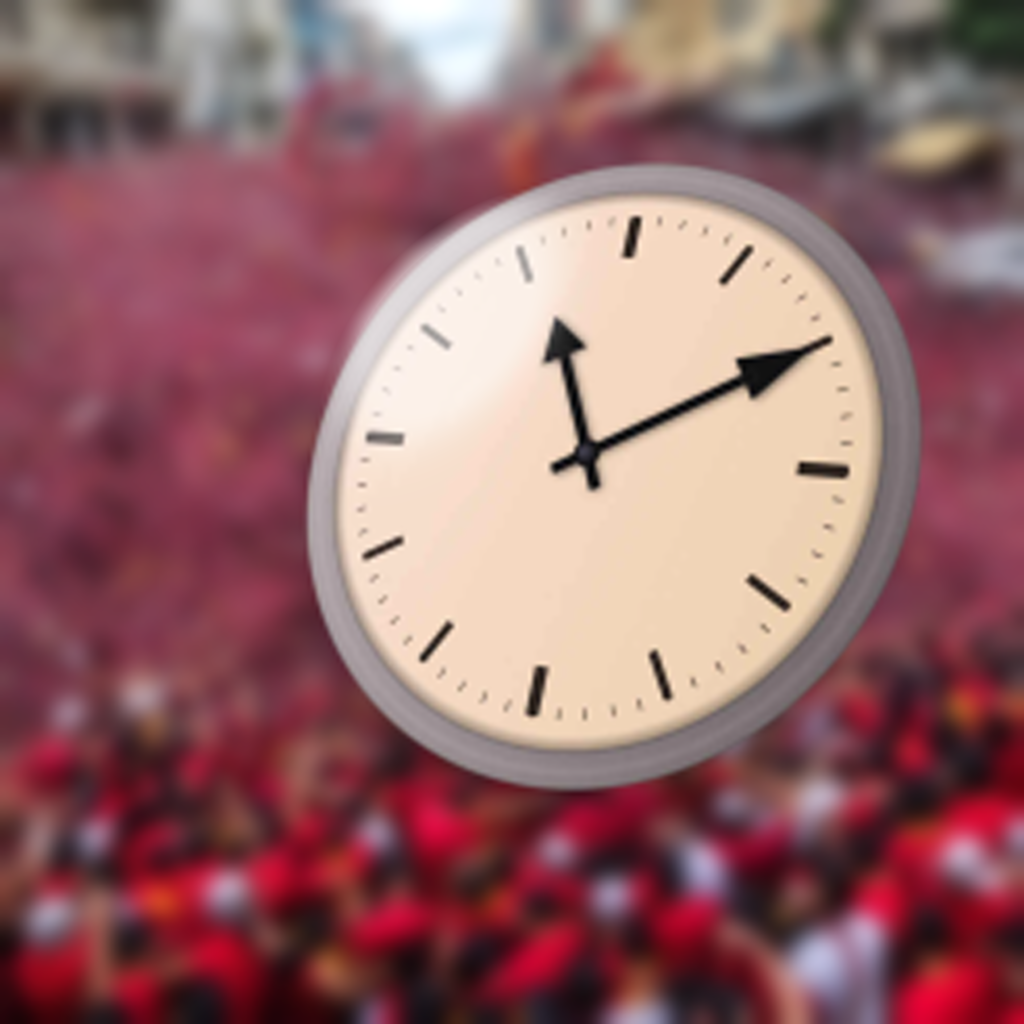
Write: {"hour": 11, "minute": 10}
